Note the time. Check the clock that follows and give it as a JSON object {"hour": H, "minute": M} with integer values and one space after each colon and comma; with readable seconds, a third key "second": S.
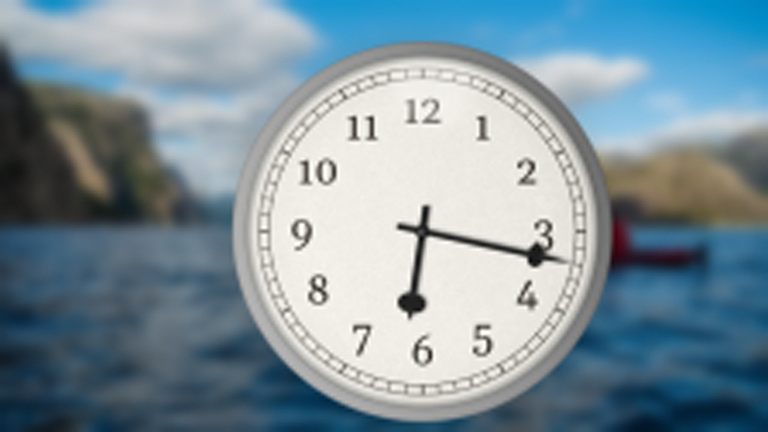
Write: {"hour": 6, "minute": 17}
